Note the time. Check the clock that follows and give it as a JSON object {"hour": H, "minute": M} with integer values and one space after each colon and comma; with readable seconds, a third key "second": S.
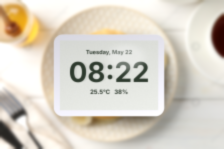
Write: {"hour": 8, "minute": 22}
